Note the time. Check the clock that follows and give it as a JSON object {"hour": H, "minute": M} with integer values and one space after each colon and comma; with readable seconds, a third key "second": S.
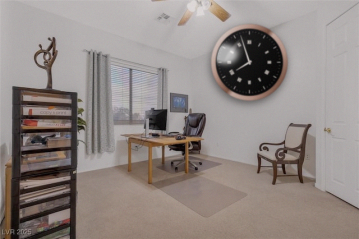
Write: {"hour": 7, "minute": 57}
